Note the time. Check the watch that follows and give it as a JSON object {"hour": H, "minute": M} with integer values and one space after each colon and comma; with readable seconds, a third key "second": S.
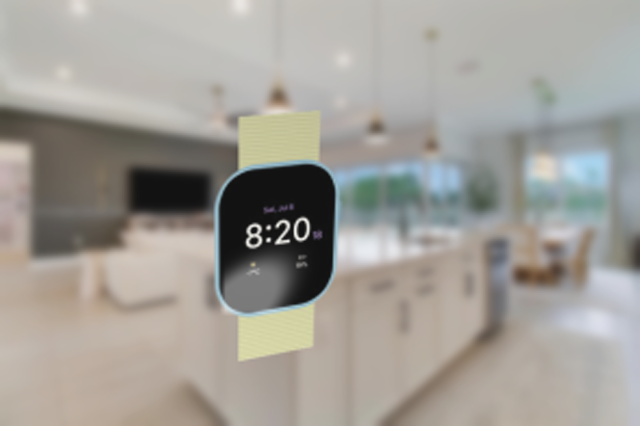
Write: {"hour": 8, "minute": 20}
